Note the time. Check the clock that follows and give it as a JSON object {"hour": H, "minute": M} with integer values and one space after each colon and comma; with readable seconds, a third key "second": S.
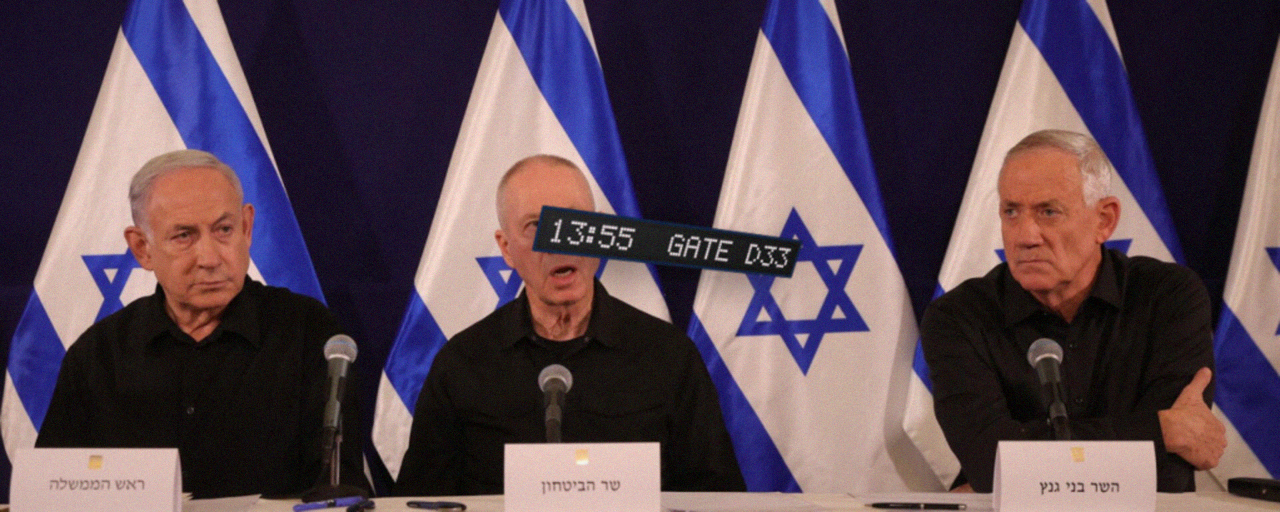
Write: {"hour": 13, "minute": 55}
